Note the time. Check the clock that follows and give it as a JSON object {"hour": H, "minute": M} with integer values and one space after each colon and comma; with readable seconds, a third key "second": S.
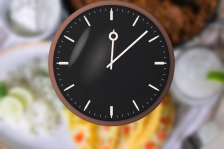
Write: {"hour": 12, "minute": 8}
